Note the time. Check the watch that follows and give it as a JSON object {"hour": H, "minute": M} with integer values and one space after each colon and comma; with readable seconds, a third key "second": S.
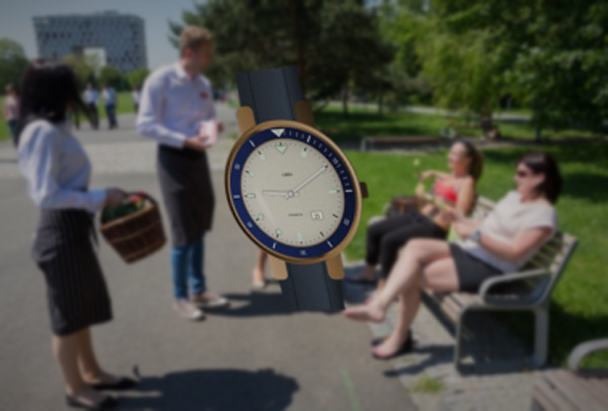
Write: {"hour": 9, "minute": 10}
